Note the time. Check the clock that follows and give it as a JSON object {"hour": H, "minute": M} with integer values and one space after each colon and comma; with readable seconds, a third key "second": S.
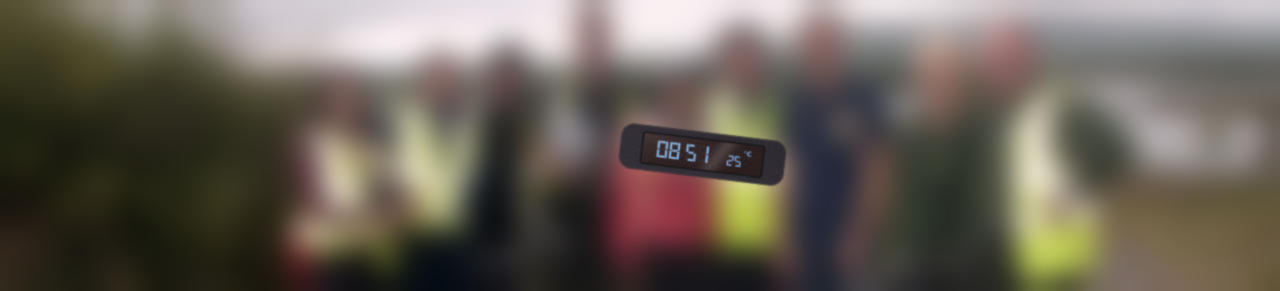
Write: {"hour": 8, "minute": 51}
